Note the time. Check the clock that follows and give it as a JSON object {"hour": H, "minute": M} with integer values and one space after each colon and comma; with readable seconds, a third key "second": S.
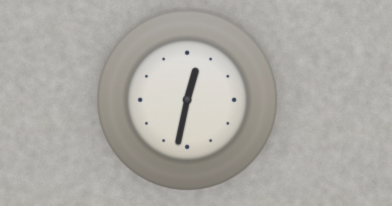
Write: {"hour": 12, "minute": 32}
